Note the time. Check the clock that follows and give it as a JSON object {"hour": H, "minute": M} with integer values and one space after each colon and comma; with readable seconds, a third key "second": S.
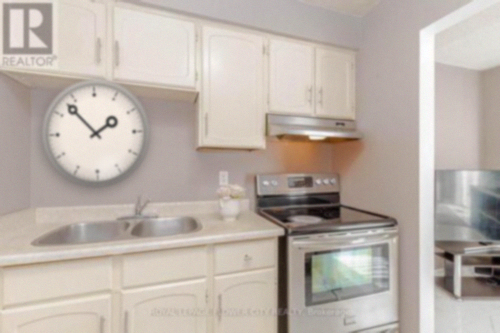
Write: {"hour": 1, "minute": 53}
